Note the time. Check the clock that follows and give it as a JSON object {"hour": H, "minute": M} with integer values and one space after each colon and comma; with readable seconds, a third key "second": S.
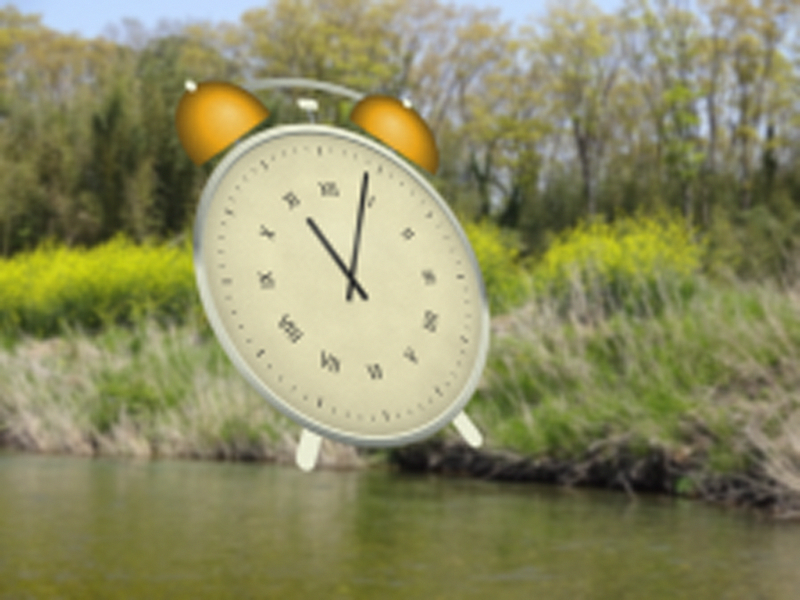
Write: {"hour": 11, "minute": 4}
